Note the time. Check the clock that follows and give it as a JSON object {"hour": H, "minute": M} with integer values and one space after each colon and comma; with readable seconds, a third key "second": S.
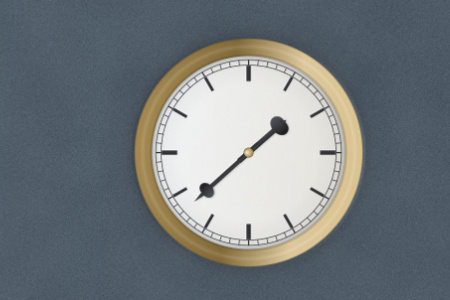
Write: {"hour": 1, "minute": 38}
